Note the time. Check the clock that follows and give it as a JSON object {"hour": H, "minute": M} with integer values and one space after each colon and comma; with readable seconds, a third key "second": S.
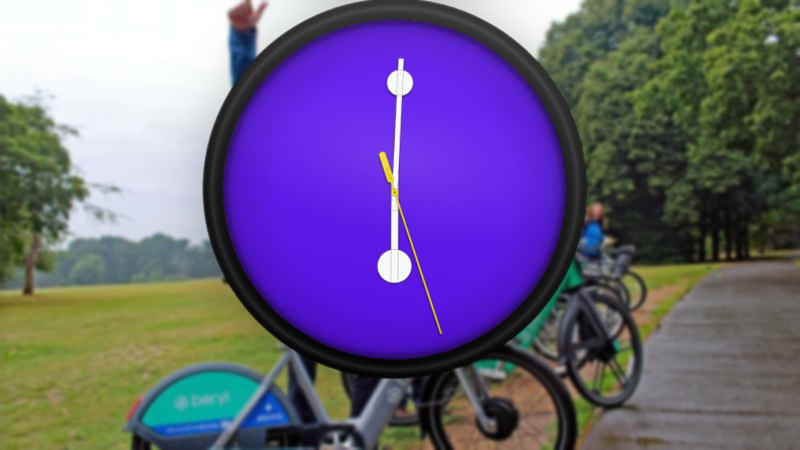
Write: {"hour": 6, "minute": 0, "second": 27}
